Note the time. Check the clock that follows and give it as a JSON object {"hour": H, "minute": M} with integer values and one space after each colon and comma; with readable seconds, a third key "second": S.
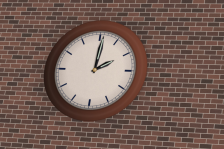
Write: {"hour": 2, "minute": 1}
